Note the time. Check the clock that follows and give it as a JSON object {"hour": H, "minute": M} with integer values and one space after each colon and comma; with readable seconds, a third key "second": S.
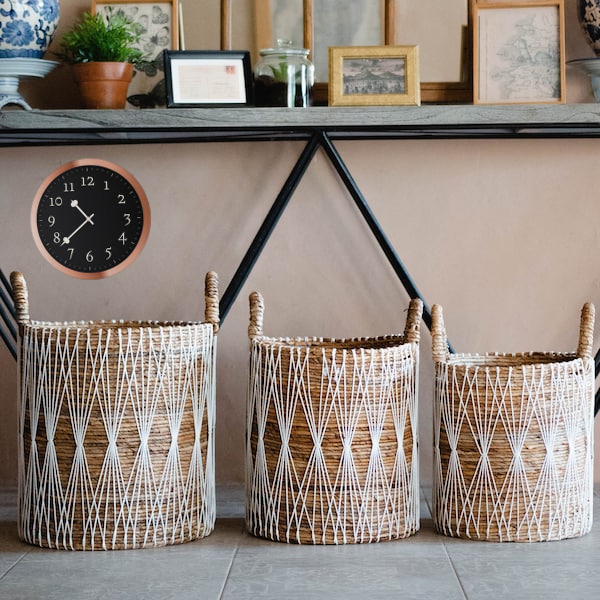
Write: {"hour": 10, "minute": 38}
